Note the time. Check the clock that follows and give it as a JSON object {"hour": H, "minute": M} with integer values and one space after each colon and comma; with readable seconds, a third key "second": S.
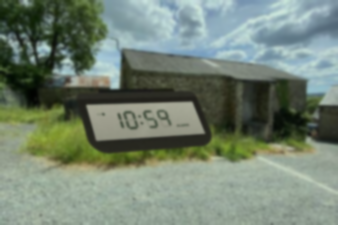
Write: {"hour": 10, "minute": 59}
